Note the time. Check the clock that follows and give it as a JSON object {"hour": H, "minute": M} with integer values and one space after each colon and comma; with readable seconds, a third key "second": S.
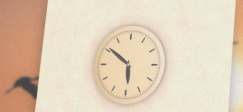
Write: {"hour": 5, "minute": 51}
